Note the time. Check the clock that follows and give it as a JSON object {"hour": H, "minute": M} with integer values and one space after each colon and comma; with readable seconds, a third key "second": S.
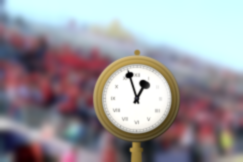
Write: {"hour": 12, "minute": 57}
